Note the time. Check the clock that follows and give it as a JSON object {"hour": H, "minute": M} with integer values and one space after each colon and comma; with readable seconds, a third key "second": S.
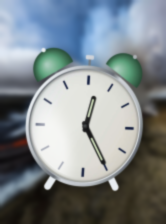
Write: {"hour": 12, "minute": 25}
